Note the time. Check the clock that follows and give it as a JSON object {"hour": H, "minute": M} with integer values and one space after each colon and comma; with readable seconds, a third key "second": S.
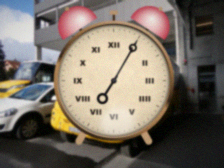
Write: {"hour": 7, "minute": 5}
